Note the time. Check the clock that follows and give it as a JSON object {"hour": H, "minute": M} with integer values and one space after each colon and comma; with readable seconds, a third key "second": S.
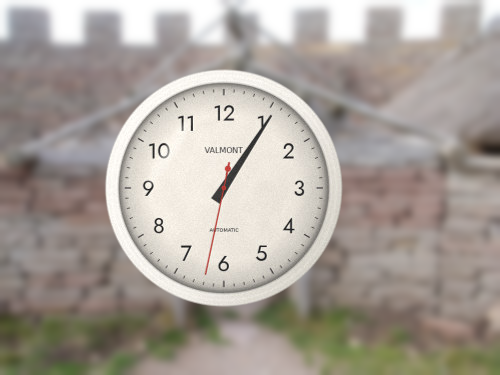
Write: {"hour": 1, "minute": 5, "second": 32}
